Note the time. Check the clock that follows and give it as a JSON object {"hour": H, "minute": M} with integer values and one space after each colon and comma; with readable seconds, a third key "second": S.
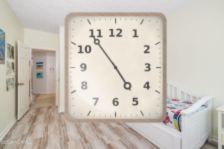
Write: {"hour": 4, "minute": 54}
